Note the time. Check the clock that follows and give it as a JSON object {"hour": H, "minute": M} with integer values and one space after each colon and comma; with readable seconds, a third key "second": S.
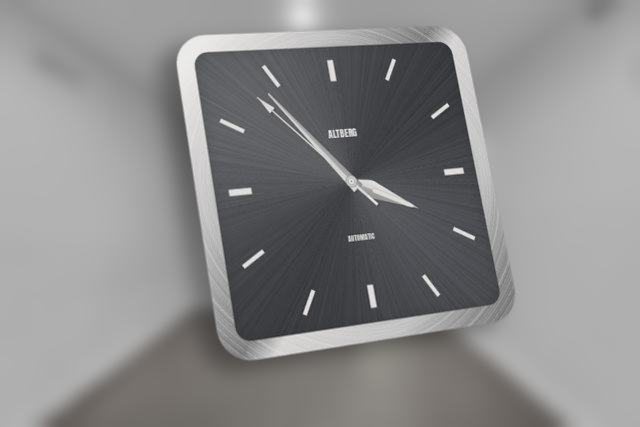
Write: {"hour": 3, "minute": 53, "second": 53}
